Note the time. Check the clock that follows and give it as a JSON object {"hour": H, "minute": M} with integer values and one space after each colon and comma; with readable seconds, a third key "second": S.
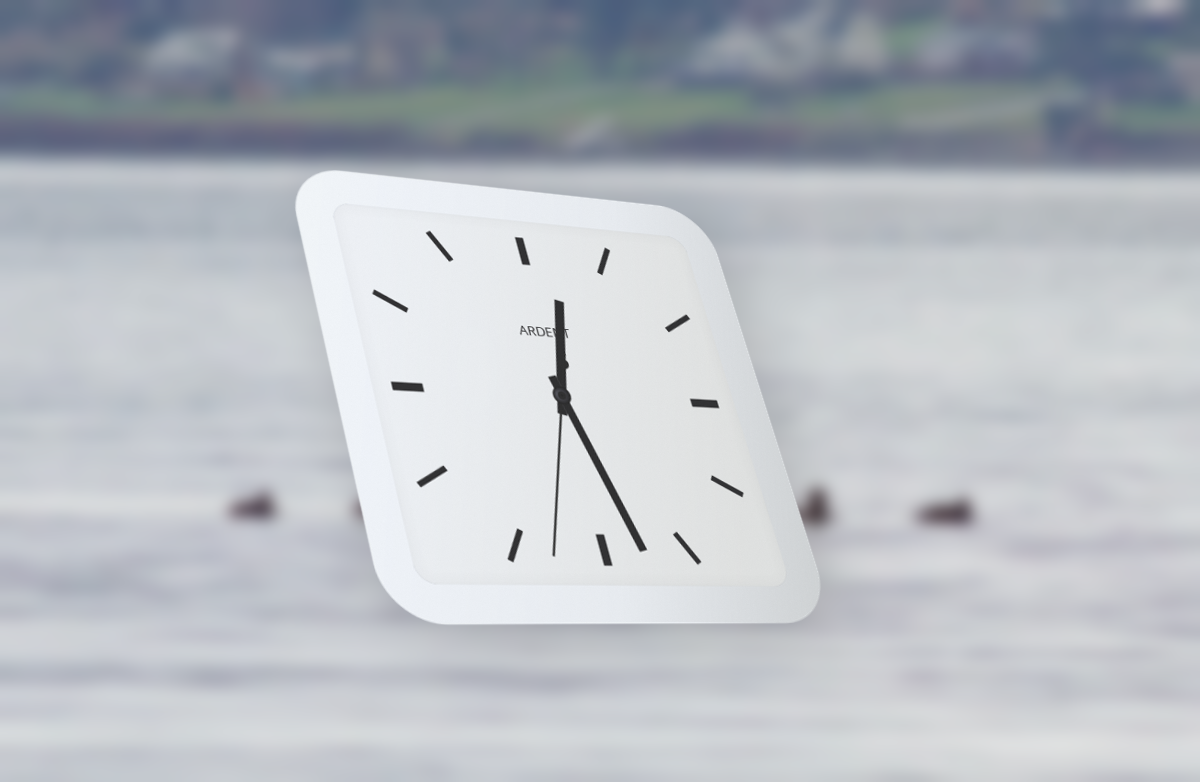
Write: {"hour": 12, "minute": 27, "second": 33}
